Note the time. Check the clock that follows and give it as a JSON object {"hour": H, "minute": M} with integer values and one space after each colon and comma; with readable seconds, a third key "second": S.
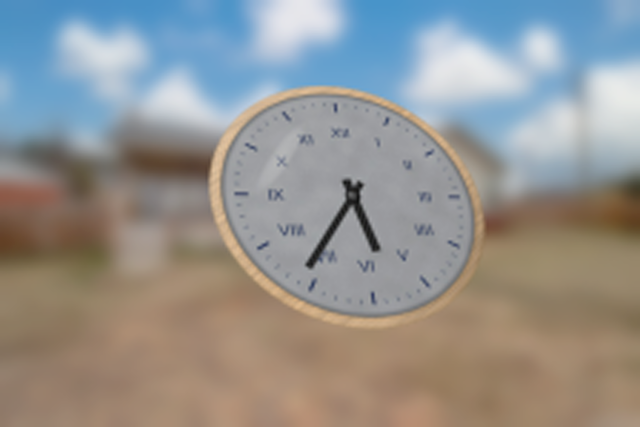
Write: {"hour": 5, "minute": 36}
